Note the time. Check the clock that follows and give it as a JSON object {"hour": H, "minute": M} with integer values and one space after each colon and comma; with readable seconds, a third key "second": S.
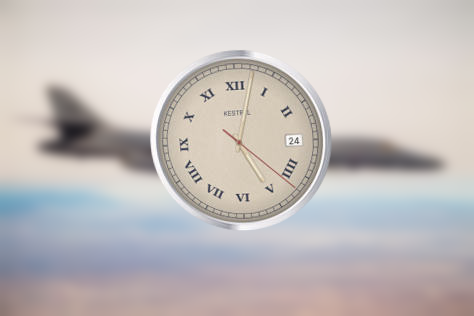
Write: {"hour": 5, "minute": 2, "second": 22}
